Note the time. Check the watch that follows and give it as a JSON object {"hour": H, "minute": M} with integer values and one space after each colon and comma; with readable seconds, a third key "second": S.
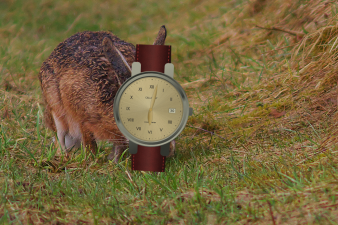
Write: {"hour": 6, "minute": 2}
